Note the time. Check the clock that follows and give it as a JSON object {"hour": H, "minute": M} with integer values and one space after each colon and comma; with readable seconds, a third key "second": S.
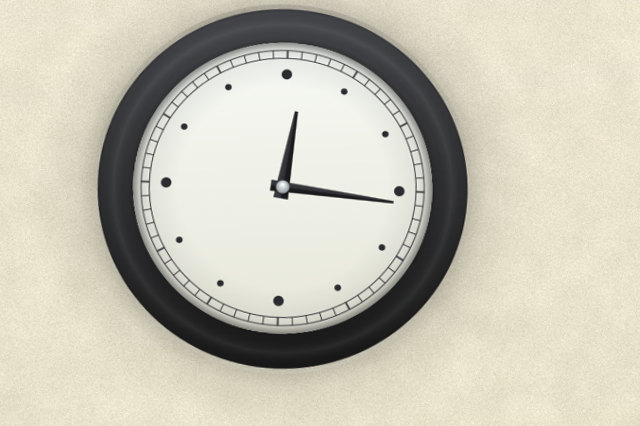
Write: {"hour": 12, "minute": 16}
